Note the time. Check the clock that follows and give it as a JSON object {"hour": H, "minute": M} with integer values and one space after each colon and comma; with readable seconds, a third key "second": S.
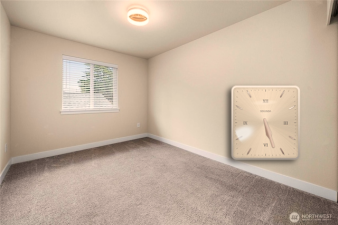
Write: {"hour": 5, "minute": 27}
